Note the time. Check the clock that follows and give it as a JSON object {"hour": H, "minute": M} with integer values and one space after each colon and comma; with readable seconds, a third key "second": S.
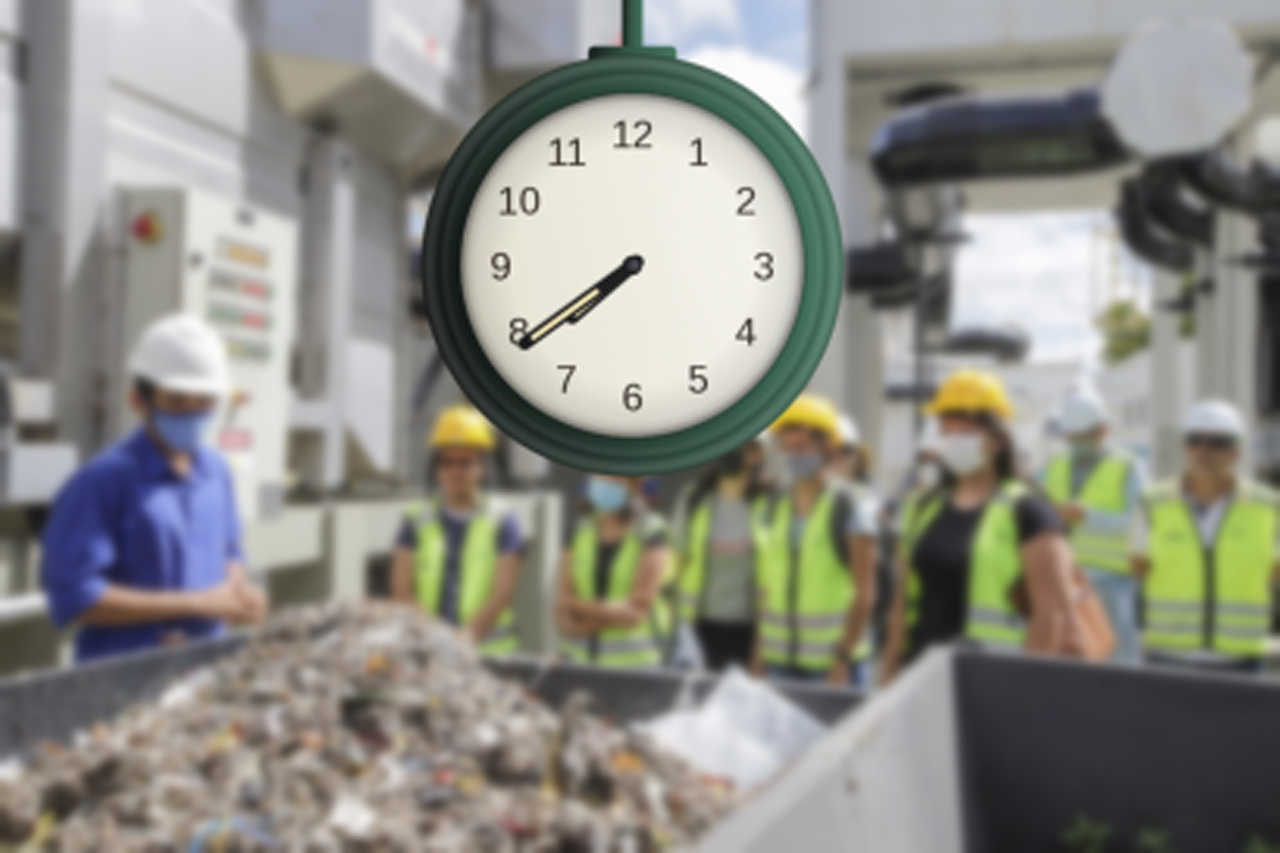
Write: {"hour": 7, "minute": 39}
